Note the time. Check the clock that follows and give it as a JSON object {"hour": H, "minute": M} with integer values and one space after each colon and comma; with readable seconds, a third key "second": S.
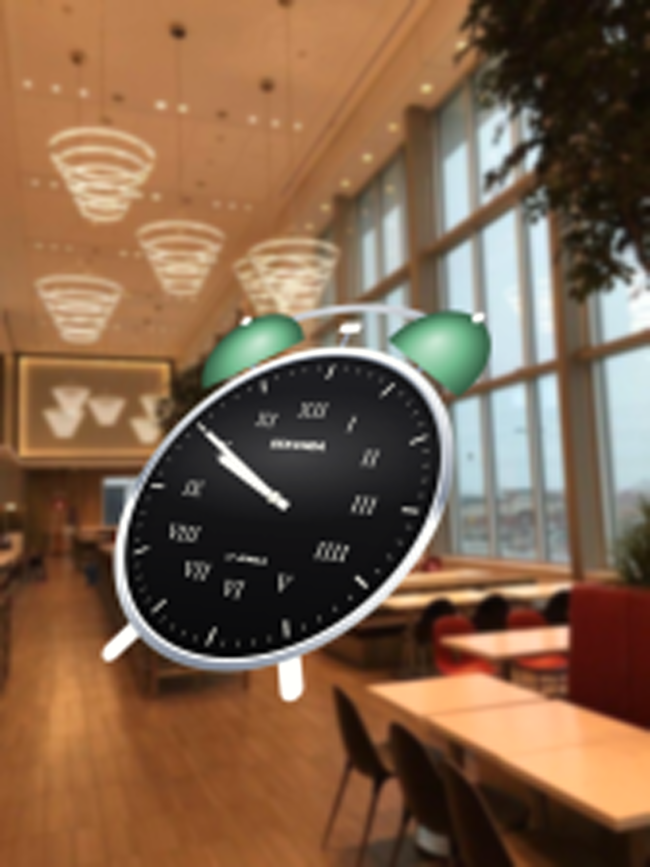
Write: {"hour": 9, "minute": 50}
